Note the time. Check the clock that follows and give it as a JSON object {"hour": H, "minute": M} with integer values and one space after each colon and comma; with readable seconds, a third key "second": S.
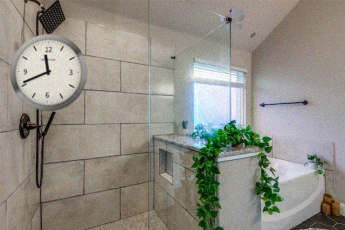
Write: {"hour": 11, "minute": 41}
